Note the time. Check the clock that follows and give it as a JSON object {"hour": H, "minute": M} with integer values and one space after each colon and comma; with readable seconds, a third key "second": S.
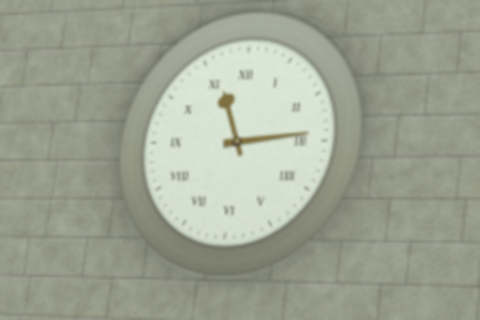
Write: {"hour": 11, "minute": 14}
